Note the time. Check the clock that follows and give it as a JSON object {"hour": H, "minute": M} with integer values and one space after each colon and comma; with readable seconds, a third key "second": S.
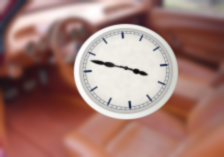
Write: {"hour": 3, "minute": 48}
